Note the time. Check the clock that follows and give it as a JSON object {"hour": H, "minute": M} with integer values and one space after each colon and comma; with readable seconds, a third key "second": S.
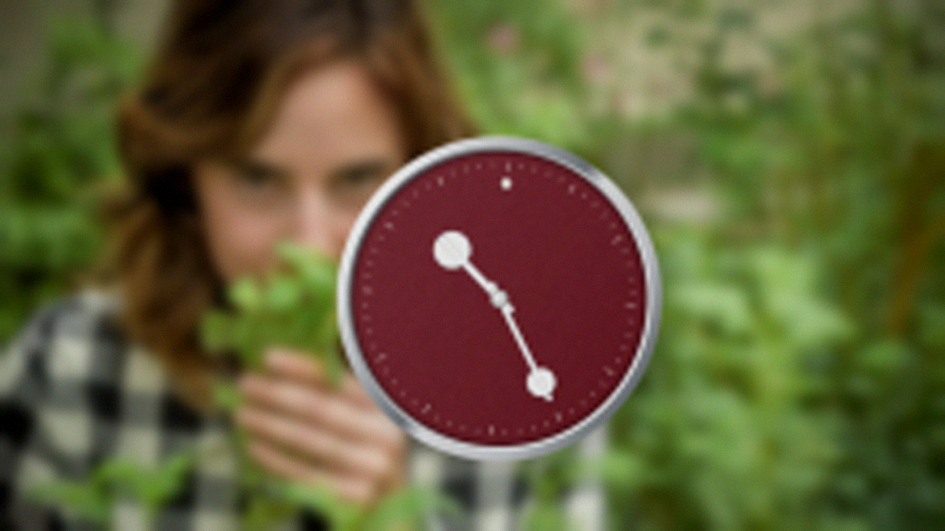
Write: {"hour": 10, "minute": 25}
